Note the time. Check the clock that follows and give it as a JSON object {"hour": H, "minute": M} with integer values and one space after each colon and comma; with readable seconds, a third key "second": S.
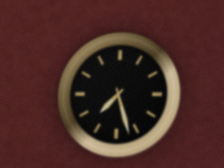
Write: {"hour": 7, "minute": 27}
